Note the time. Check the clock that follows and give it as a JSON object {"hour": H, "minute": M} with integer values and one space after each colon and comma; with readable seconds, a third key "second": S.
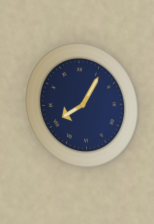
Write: {"hour": 8, "minute": 6}
